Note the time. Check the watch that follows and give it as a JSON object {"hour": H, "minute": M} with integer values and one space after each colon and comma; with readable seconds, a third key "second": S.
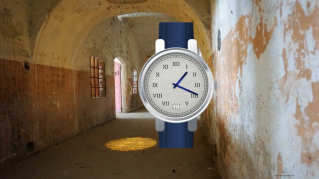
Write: {"hour": 1, "minute": 19}
